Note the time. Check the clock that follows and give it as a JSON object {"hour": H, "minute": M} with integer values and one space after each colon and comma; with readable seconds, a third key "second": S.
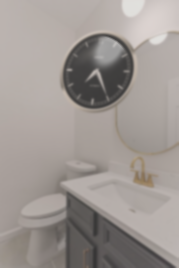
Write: {"hour": 7, "minute": 25}
